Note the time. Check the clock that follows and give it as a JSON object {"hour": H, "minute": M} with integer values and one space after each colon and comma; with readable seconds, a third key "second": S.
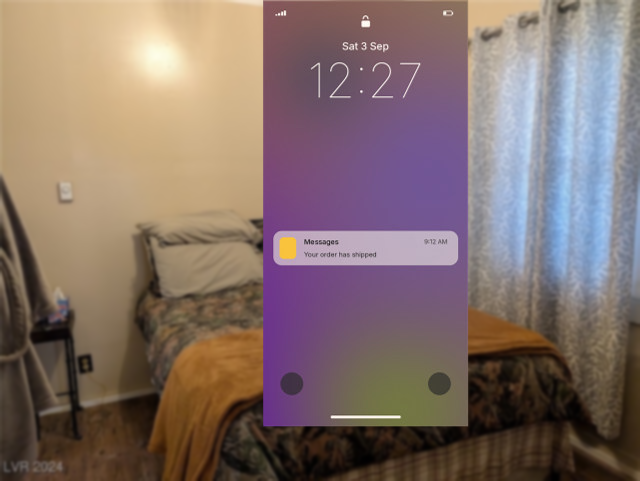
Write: {"hour": 12, "minute": 27}
